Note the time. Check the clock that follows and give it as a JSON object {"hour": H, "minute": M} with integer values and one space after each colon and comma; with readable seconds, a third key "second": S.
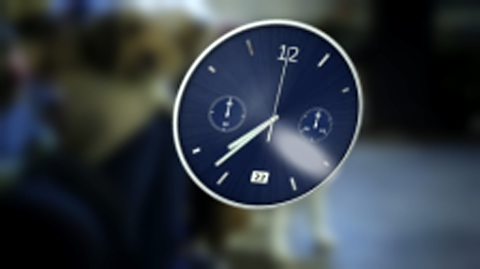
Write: {"hour": 7, "minute": 37}
